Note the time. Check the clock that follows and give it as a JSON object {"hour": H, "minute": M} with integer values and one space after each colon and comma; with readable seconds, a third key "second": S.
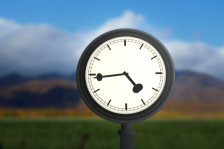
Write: {"hour": 4, "minute": 44}
